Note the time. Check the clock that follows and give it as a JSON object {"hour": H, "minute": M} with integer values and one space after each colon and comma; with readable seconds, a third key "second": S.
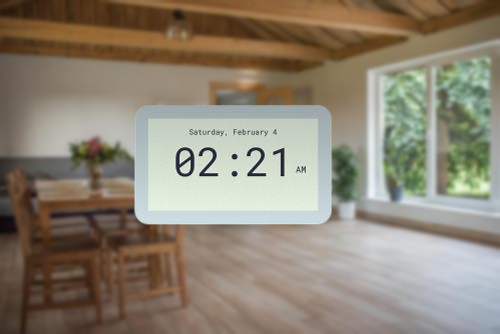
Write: {"hour": 2, "minute": 21}
